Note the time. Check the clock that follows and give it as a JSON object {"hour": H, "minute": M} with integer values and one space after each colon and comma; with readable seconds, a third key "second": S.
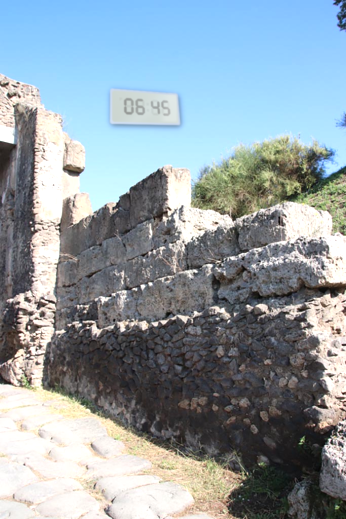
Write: {"hour": 6, "minute": 45}
